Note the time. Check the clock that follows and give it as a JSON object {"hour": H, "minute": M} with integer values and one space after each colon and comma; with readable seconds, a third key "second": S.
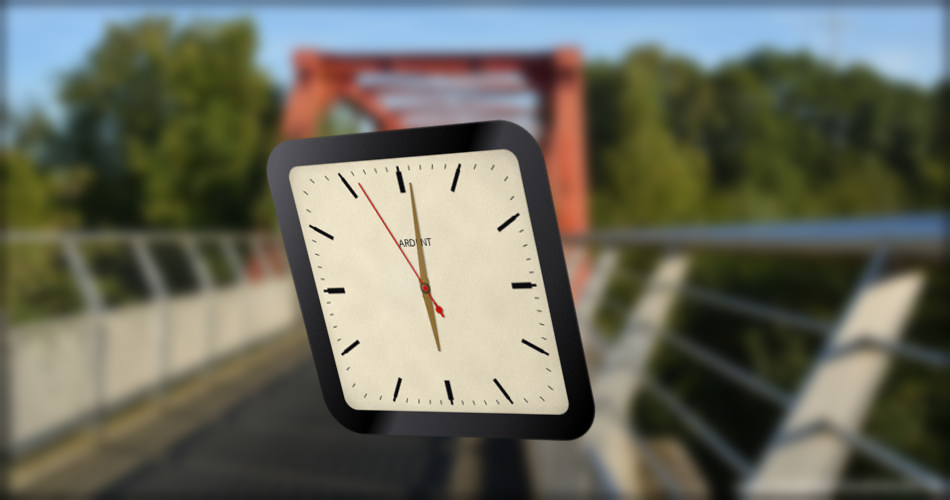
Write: {"hour": 6, "minute": 0, "second": 56}
